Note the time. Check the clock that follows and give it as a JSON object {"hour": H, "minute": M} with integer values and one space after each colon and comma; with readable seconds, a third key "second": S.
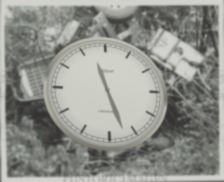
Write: {"hour": 11, "minute": 27}
